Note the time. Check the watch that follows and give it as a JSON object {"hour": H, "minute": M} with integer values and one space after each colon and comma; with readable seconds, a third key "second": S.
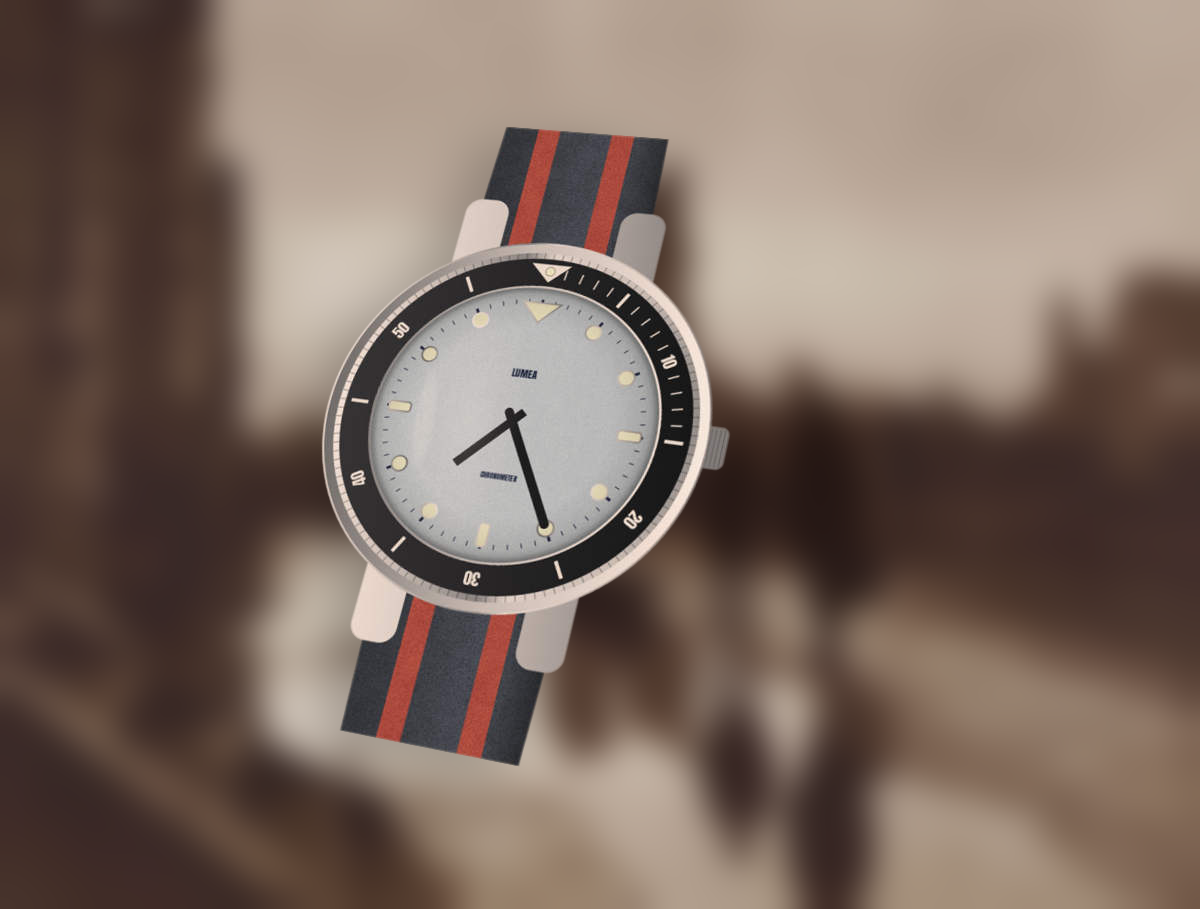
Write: {"hour": 7, "minute": 25}
